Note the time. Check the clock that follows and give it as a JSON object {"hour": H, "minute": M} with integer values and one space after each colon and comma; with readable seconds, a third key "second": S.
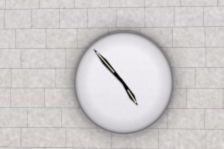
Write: {"hour": 4, "minute": 53}
